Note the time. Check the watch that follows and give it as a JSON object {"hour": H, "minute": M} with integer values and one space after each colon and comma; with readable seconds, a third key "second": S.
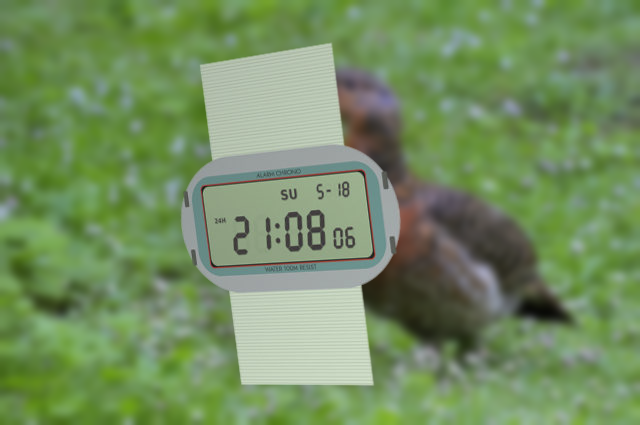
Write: {"hour": 21, "minute": 8, "second": 6}
